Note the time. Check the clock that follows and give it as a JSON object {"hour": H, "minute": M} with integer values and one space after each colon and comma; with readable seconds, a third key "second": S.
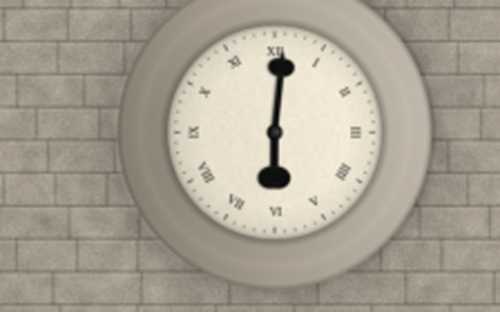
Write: {"hour": 6, "minute": 1}
